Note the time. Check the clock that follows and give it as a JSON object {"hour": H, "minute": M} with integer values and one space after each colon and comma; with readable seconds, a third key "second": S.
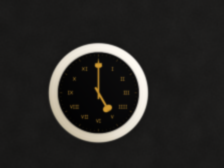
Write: {"hour": 5, "minute": 0}
